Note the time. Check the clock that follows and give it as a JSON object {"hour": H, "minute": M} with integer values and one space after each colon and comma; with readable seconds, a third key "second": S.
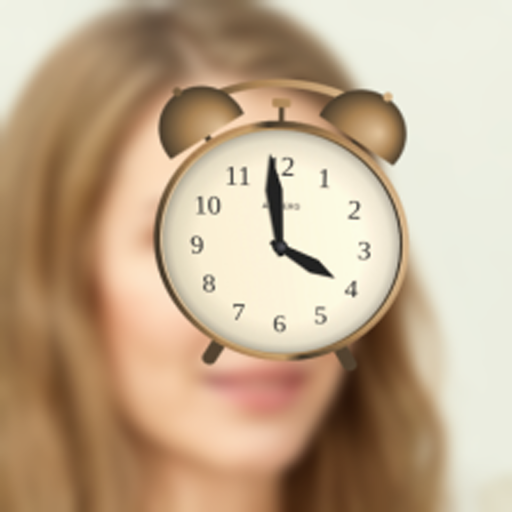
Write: {"hour": 3, "minute": 59}
